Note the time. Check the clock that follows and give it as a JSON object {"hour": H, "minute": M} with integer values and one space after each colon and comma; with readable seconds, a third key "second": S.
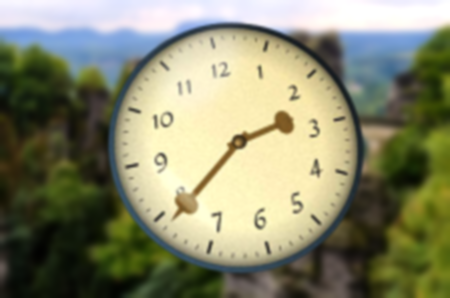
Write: {"hour": 2, "minute": 39}
